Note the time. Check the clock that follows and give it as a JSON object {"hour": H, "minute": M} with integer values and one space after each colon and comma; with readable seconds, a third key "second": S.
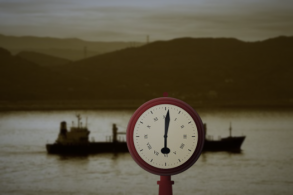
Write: {"hour": 6, "minute": 1}
